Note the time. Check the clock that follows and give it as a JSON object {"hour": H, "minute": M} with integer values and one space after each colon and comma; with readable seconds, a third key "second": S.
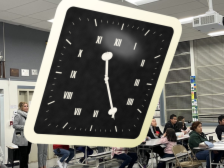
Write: {"hour": 11, "minute": 25}
